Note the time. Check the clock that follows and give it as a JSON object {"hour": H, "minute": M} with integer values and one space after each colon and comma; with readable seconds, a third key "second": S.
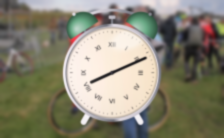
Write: {"hour": 8, "minute": 11}
